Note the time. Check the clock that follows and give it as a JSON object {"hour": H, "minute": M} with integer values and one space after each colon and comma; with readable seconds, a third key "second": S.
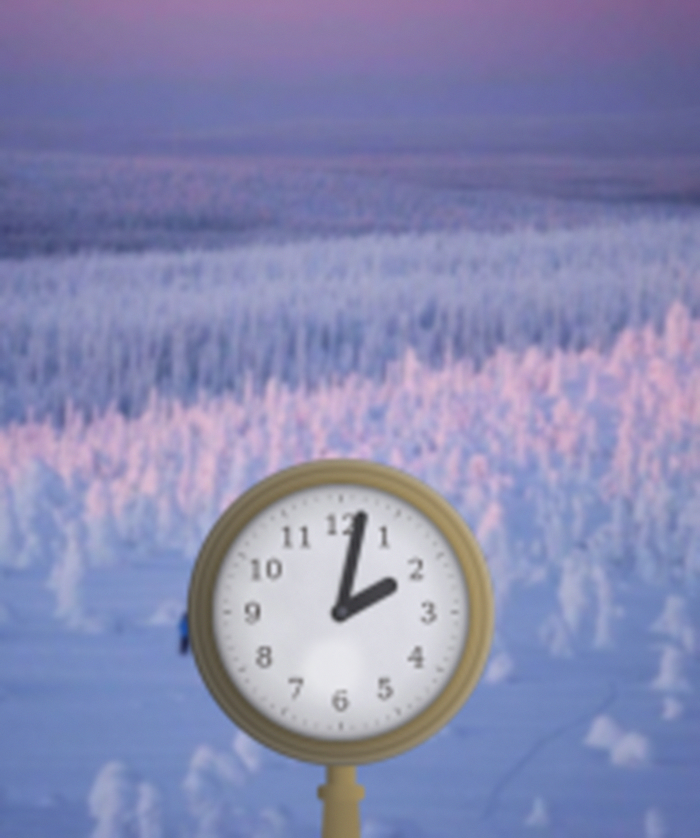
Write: {"hour": 2, "minute": 2}
